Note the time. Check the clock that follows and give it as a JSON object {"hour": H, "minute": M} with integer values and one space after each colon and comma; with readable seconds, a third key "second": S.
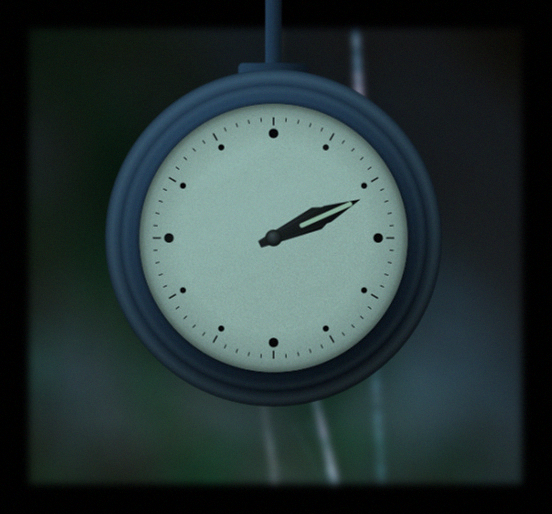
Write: {"hour": 2, "minute": 11}
